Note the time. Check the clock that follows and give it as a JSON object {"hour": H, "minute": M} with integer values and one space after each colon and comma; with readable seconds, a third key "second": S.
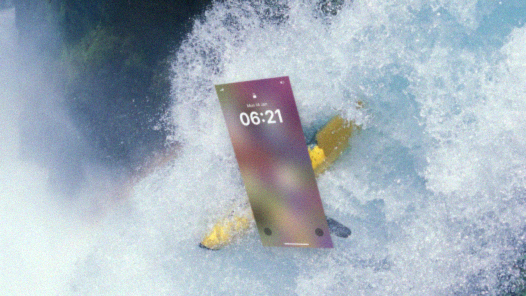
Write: {"hour": 6, "minute": 21}
